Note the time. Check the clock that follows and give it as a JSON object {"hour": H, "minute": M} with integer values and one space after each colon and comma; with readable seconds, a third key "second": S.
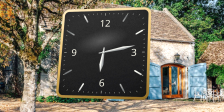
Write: {"hour": 6, "minute": 13}
